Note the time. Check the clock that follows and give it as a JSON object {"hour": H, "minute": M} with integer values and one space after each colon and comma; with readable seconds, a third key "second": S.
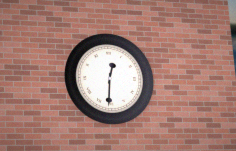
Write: {"hour": 12, "minute": 31}
